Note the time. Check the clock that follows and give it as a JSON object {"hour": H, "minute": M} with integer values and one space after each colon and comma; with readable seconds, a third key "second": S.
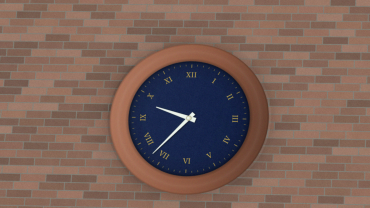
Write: {"hour": 9, "minute": 37}
